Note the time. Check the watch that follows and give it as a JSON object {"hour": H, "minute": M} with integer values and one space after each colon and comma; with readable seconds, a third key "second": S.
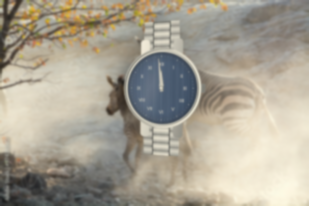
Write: {"hour": 11, "minute": 59}
